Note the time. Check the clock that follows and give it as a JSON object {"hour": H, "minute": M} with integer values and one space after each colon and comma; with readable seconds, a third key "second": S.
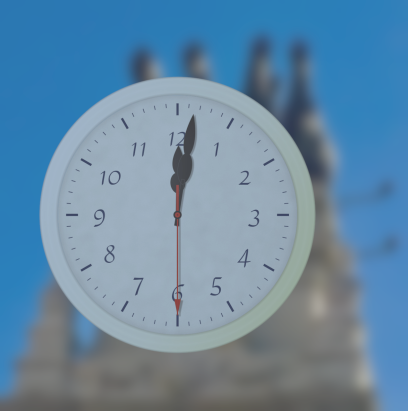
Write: {"hour": 12, "minute": 1, "second": 30}
